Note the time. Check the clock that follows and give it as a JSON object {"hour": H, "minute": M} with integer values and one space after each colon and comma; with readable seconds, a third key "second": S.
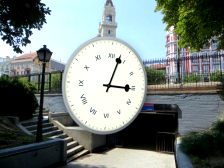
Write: {"hour": 3, "minute": 3}
